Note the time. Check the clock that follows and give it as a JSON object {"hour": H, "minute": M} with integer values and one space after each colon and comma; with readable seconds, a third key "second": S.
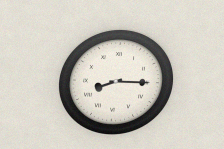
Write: {"hour": 8, "minute": 15}
